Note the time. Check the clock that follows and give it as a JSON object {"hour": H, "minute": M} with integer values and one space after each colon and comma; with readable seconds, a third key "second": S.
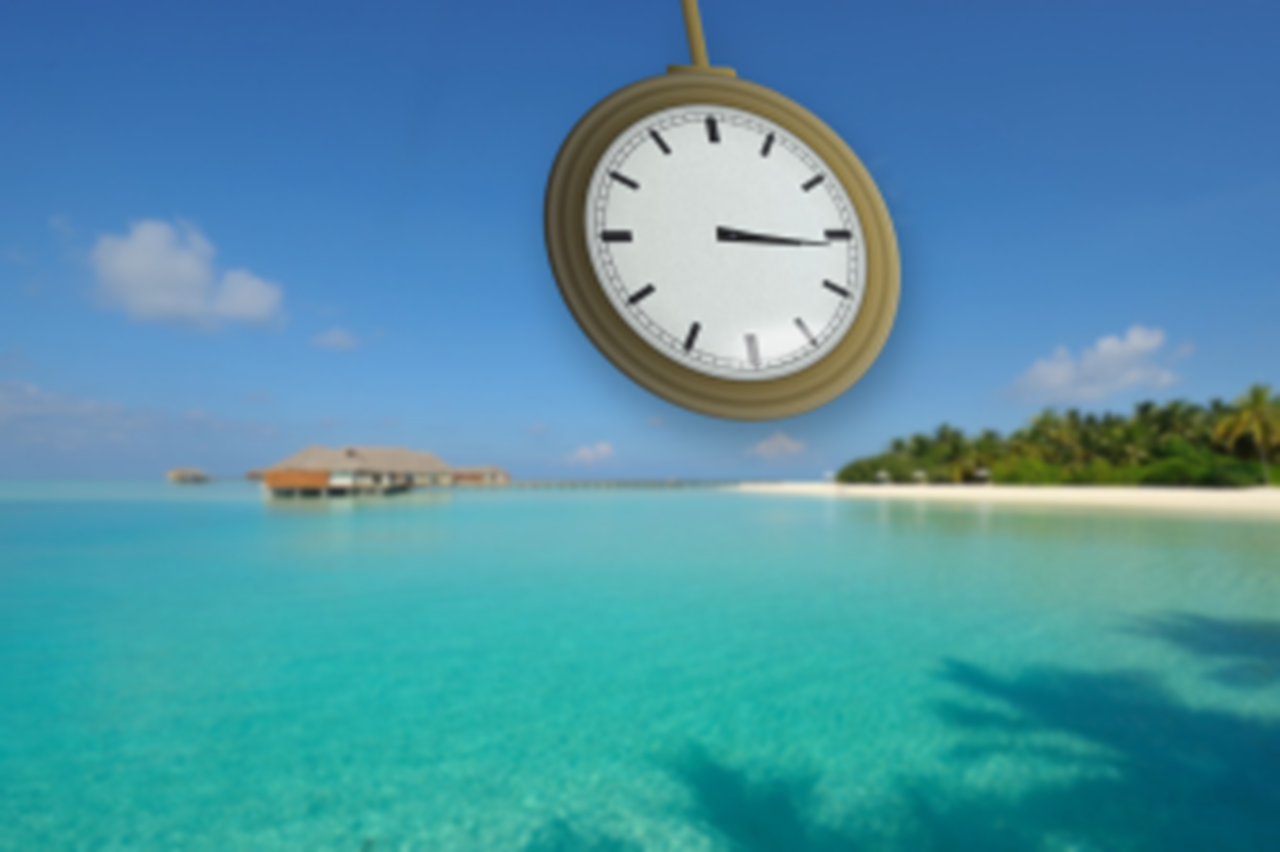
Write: {"hour": 3, "minute": 16}
